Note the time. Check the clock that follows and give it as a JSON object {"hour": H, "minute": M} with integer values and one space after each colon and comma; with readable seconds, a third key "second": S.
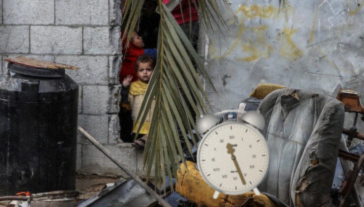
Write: {"hour": 11, "minute": 27}
